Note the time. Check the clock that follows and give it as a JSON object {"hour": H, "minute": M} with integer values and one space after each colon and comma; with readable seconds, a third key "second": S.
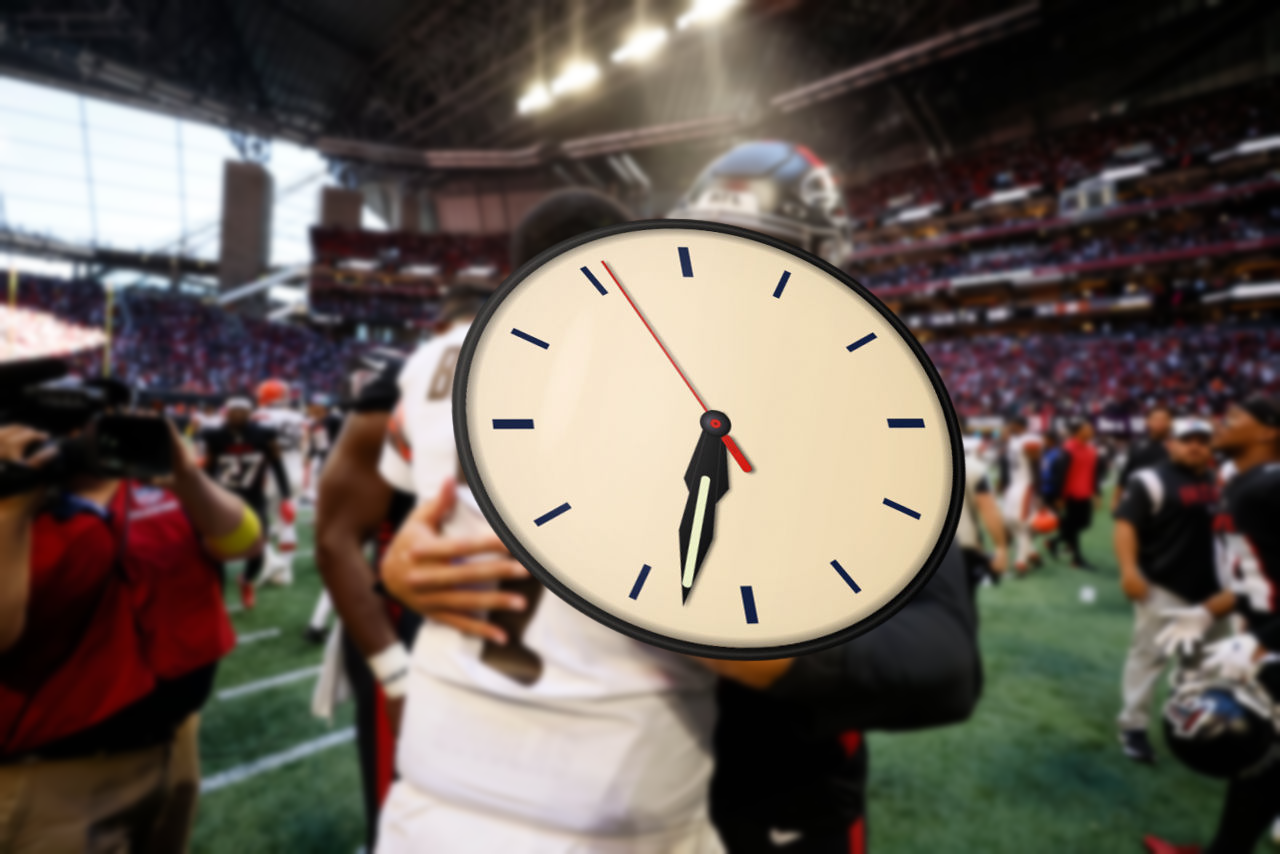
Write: {"hour": 6, "minute": 32, "second": 56}
